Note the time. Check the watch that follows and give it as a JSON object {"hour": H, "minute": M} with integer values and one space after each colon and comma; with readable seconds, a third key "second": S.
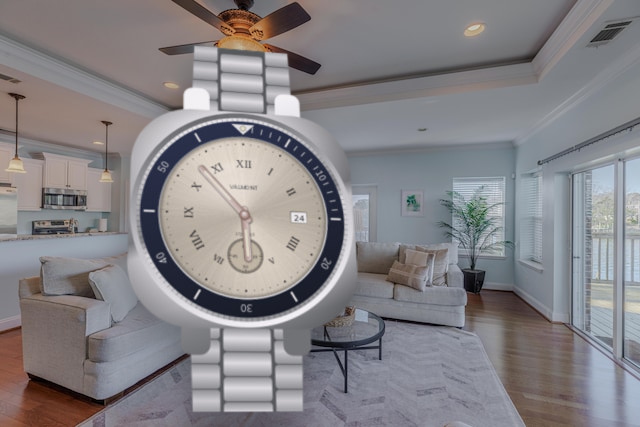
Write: {"hour": 5, "minute": 53}
